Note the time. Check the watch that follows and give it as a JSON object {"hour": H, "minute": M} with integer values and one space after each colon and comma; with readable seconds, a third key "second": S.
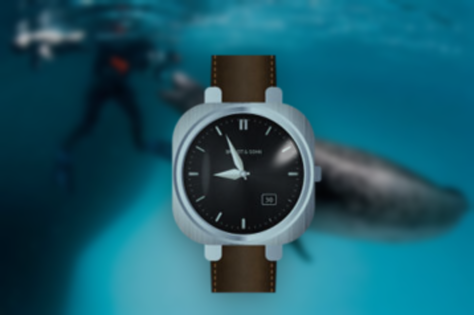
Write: {"hour": 8, "minute": 56}
